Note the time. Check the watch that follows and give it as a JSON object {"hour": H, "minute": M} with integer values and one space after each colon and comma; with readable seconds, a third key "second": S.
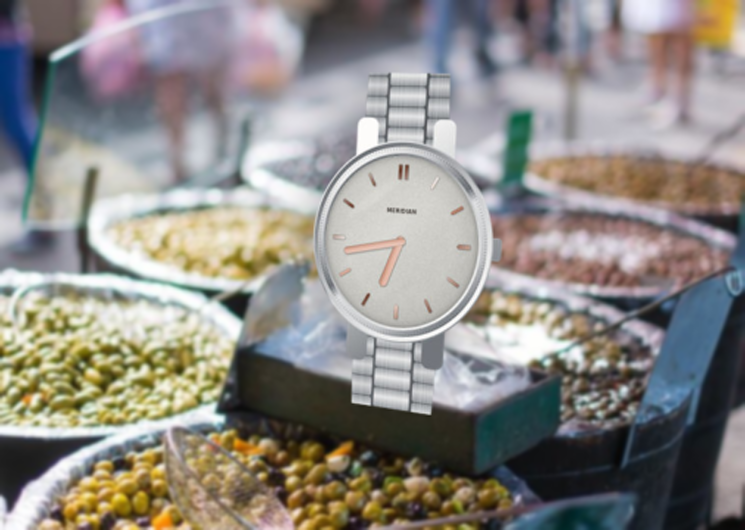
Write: {"hour": 6, "minute": 43}
